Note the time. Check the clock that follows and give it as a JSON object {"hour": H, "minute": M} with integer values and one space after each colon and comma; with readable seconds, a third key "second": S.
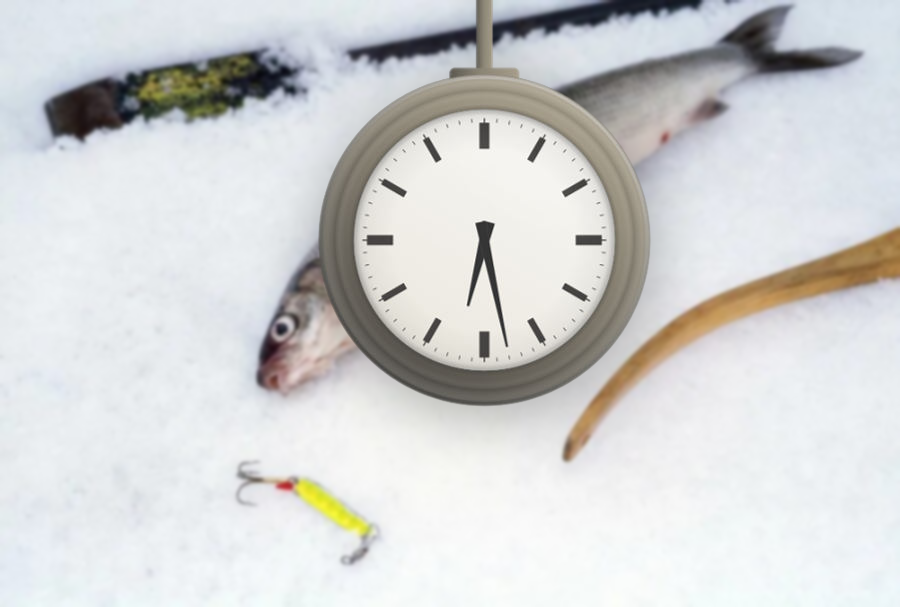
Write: {"hour": 6, "minute": 28}
